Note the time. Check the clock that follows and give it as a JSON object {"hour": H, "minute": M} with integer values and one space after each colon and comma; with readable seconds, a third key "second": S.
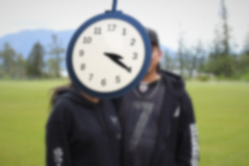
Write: {"hour": 3, "minute": 20}
